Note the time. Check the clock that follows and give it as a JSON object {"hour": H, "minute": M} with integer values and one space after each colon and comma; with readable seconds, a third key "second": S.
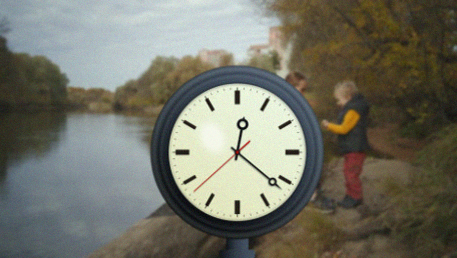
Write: {"hour": 12, "minute": 21, "second": 38}
